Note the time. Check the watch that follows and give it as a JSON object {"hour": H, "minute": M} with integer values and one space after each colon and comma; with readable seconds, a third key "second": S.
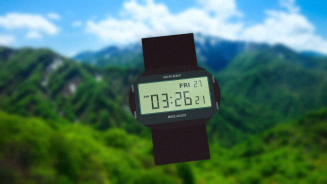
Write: {"hour": 3, "minute": 26, "second": 21}
